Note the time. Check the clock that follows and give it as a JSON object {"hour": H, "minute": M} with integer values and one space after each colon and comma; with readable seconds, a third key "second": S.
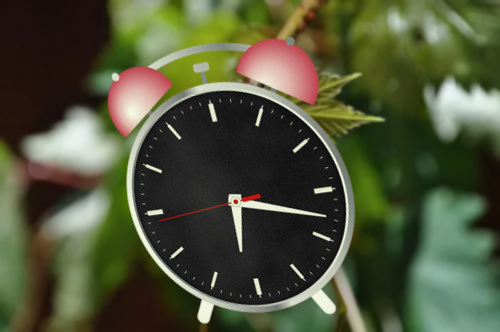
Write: {"hour": 6, "minute": 17, "second": 44}
